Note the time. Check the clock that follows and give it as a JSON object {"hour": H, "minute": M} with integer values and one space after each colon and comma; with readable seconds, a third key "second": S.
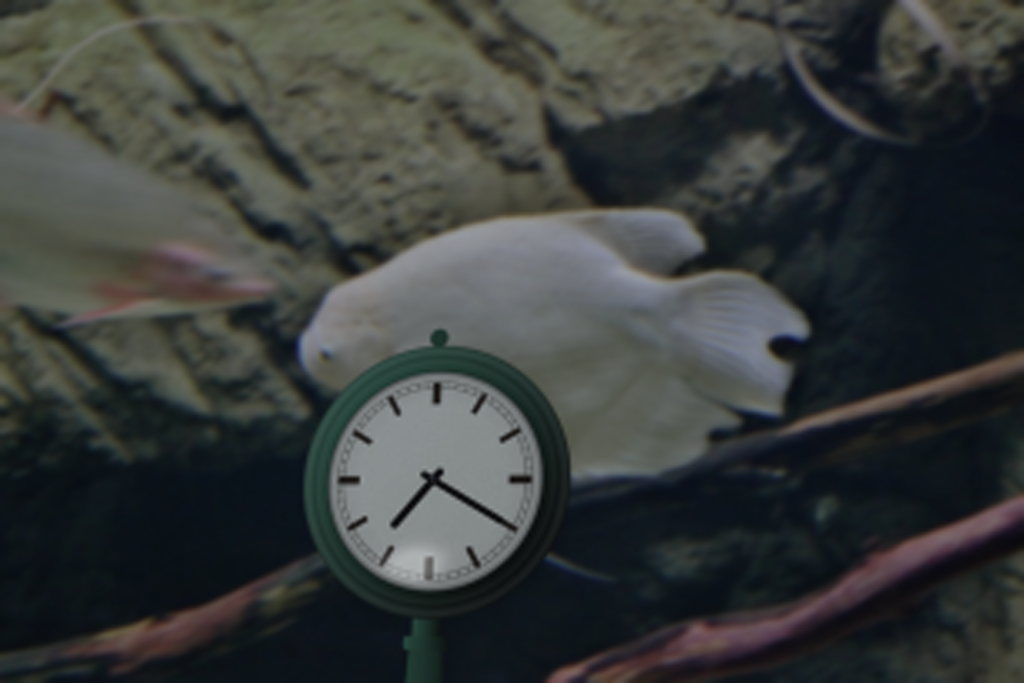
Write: {"hour": 7, "minute": 20}
